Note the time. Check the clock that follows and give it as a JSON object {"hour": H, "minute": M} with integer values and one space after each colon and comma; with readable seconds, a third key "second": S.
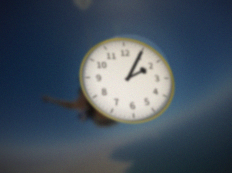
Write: {"hour": 2, "minute": 5}
